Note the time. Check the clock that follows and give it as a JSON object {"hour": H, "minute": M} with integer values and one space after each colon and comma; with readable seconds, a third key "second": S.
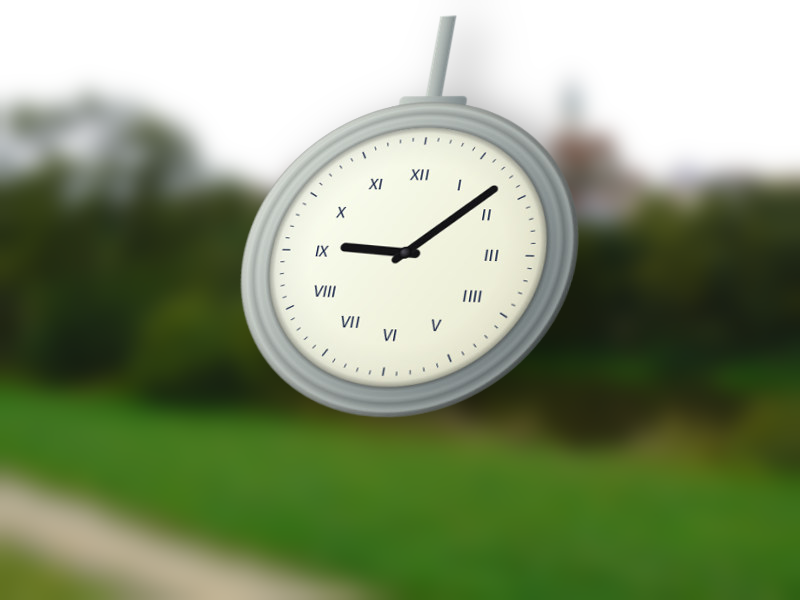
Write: {"hour": 9, "minute": 8}
